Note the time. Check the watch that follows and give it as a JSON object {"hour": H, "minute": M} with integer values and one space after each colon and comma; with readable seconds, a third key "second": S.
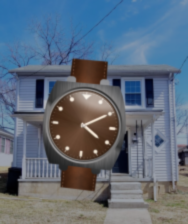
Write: {"hour": 4, "minute": 10}
